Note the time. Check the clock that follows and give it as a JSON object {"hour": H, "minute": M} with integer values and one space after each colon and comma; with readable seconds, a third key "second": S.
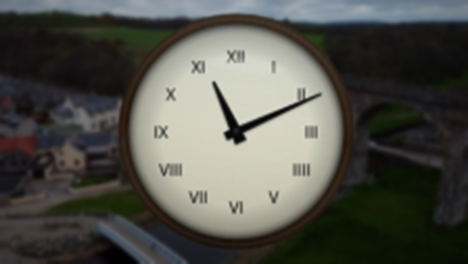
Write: {"hour": 11, "minute": 11}
